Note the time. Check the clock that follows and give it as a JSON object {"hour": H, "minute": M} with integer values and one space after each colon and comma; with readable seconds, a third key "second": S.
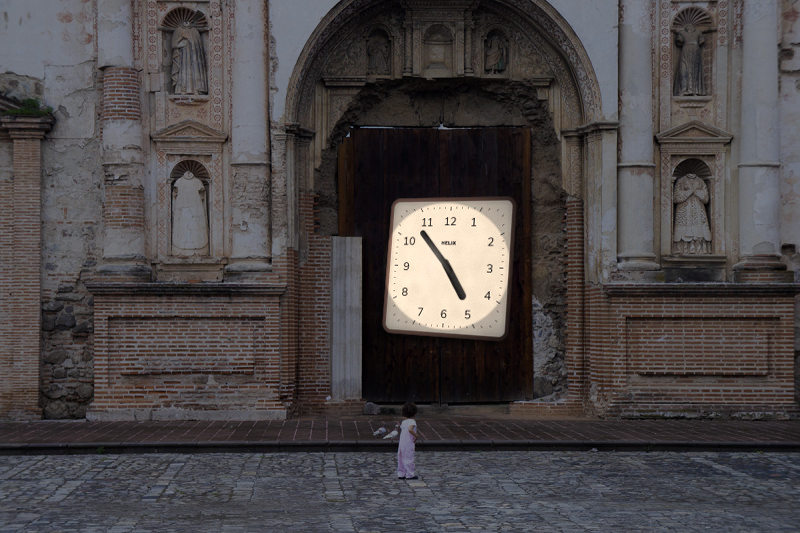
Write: {"hour": 4, "minute": 53}
